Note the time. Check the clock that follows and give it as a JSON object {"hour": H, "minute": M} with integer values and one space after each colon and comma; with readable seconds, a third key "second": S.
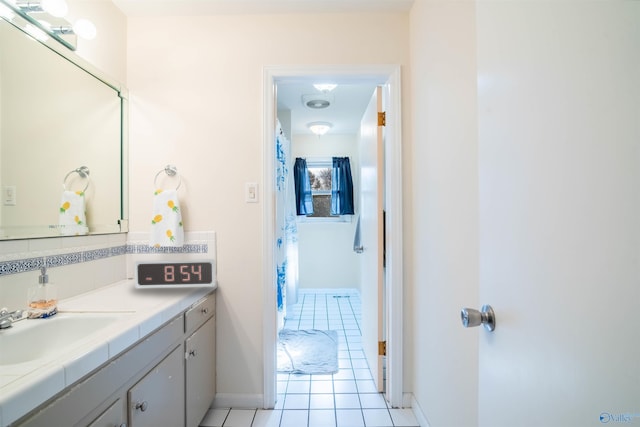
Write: {"hour": 8, "minute": 54}
